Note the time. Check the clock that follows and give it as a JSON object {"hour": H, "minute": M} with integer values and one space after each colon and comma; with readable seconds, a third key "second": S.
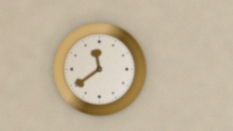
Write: {"hour": 11, "minute": 39}
